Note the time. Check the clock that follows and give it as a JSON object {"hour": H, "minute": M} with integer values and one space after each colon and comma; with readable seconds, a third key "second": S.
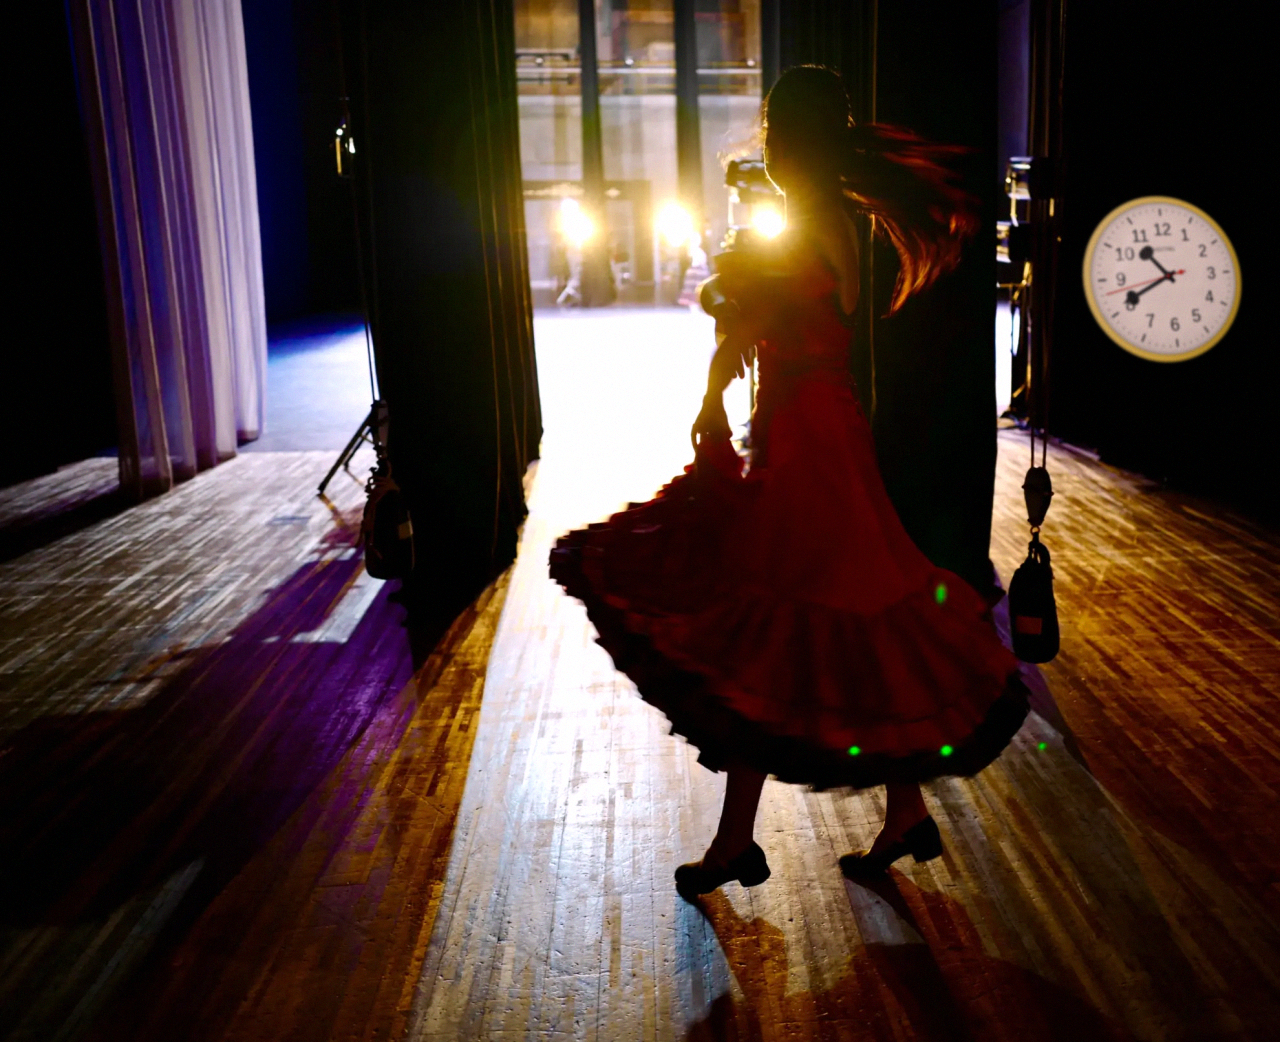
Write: {"hour": 10, "minute": 40, "second": 43}
